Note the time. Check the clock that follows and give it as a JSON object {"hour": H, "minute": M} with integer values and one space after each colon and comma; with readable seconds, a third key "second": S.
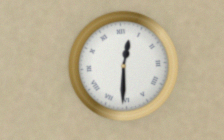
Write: {"hour": 12, "minute": 31}
